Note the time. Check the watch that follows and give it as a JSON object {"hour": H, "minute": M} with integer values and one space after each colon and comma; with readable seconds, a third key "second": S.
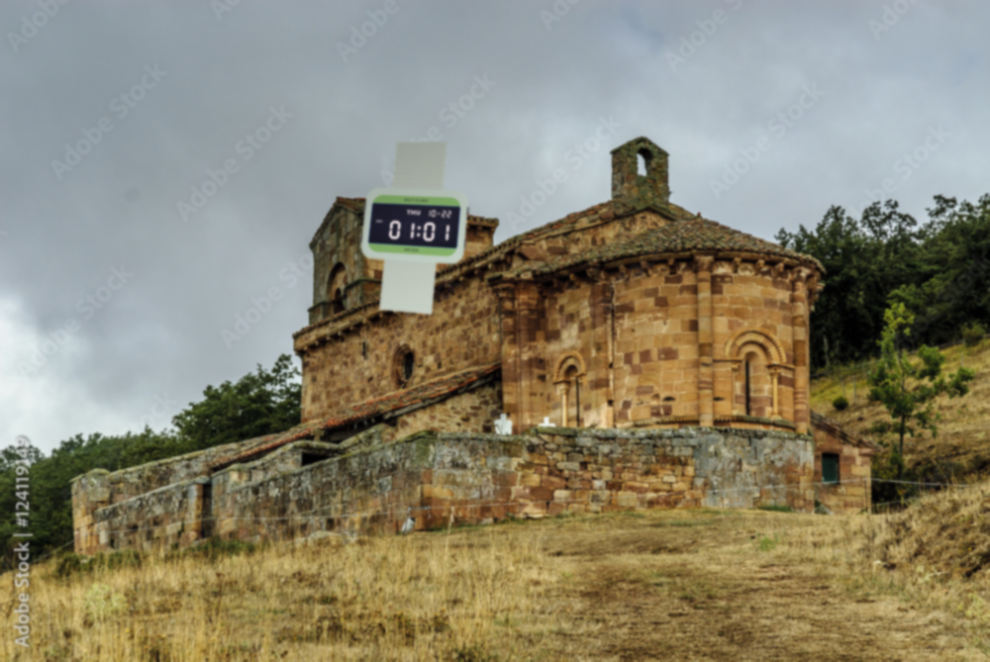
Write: {"hour": 1, "minute": 1}
